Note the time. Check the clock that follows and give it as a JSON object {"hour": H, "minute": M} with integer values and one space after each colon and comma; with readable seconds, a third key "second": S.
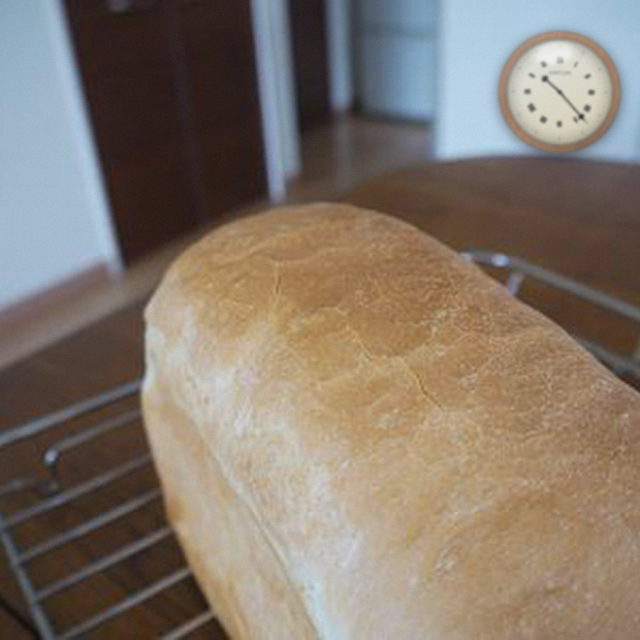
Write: {"hour": 10, "minute": 23}
